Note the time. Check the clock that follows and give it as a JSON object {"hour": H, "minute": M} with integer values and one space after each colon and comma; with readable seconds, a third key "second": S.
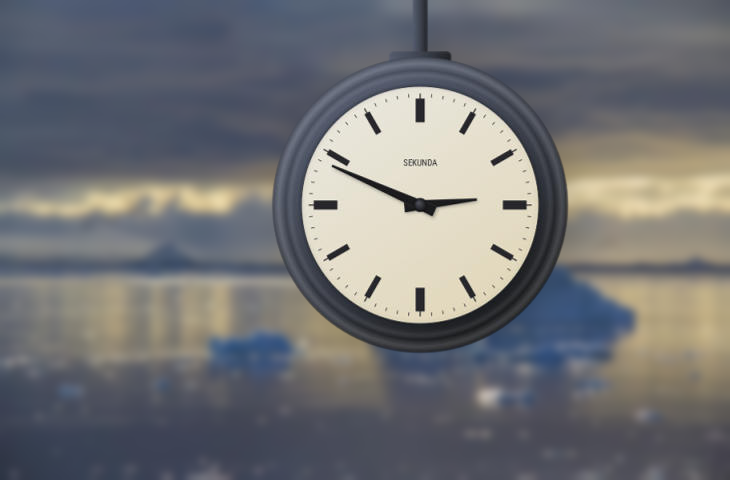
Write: {"hour": 2, "minute": 49}
